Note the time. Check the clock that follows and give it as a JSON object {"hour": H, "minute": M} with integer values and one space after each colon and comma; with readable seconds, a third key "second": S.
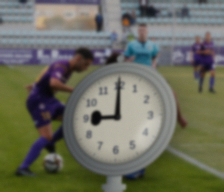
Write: {"hour": 9, "minute": 0}
